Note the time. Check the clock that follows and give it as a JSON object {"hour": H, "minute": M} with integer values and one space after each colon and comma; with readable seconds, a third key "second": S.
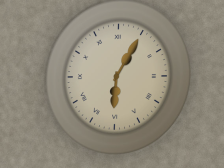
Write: {"hour": 6, "minute": 5}
